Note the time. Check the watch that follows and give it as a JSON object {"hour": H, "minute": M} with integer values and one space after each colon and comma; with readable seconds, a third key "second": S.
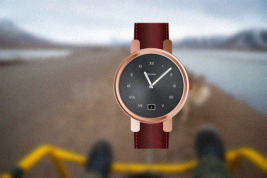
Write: {"hour": 11, "minute": 8}
